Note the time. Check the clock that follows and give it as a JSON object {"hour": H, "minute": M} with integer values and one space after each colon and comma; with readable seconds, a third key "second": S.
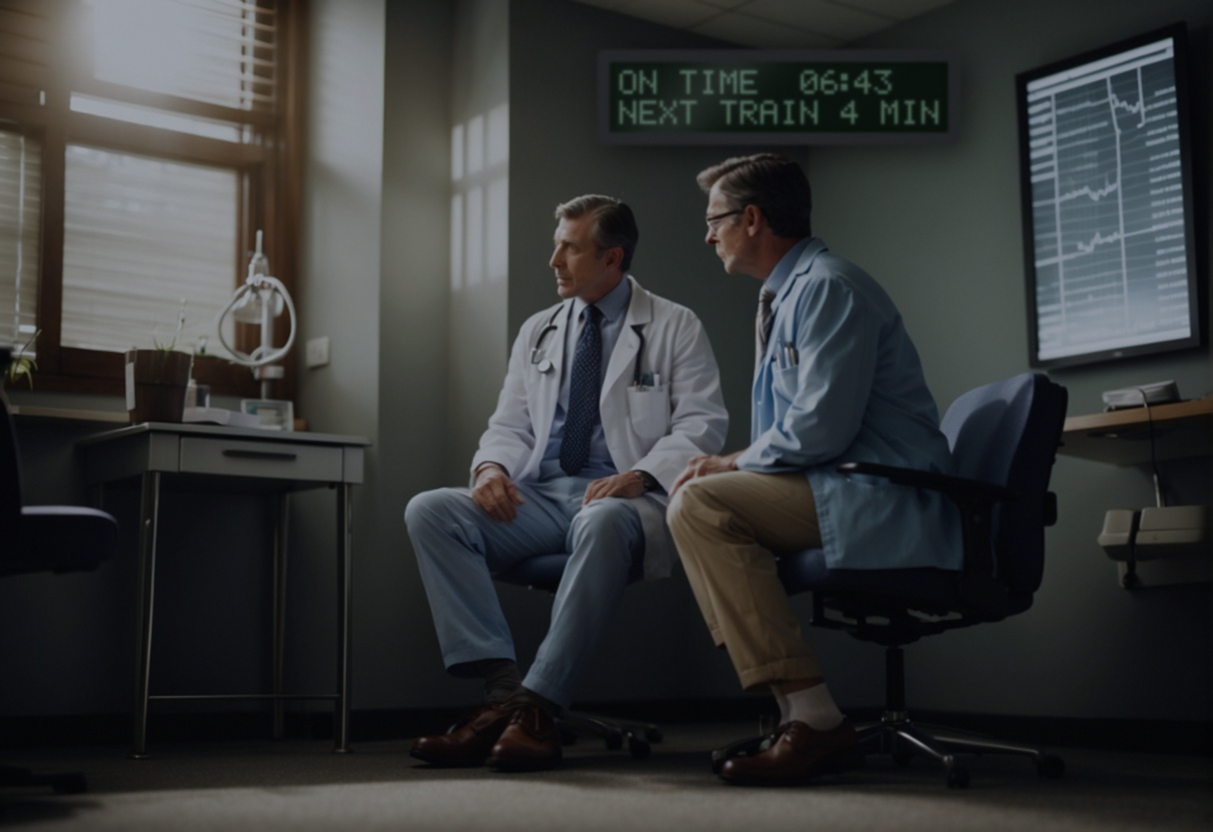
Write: {"hour": 6, "minute": 43}
